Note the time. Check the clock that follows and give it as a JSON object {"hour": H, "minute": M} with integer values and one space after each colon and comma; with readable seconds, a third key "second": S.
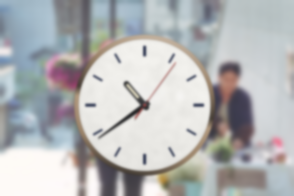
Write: {"hour": 10, "minute": 39, "second": 6}
